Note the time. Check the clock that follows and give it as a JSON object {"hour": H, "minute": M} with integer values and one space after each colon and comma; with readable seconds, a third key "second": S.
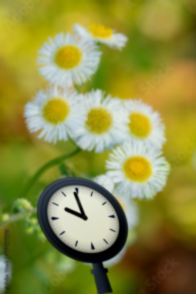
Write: {"hour": 9, "minute": 59}
